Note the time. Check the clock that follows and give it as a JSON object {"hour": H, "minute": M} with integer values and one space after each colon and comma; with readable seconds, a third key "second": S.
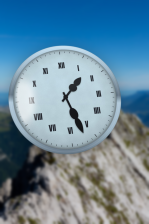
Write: {"hour": 1, "minute": 27}
